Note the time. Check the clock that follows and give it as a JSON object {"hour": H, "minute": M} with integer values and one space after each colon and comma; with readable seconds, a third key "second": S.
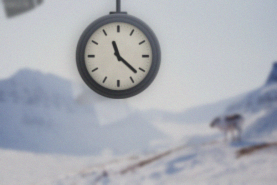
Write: {"hour": 11, "minute": 22}
